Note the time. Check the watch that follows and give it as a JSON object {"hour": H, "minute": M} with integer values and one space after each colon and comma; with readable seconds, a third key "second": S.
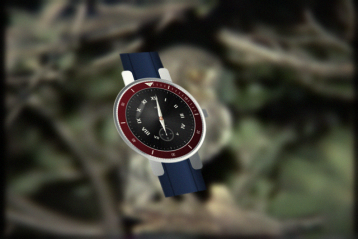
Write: {"hour": 6, "minute": 1}
